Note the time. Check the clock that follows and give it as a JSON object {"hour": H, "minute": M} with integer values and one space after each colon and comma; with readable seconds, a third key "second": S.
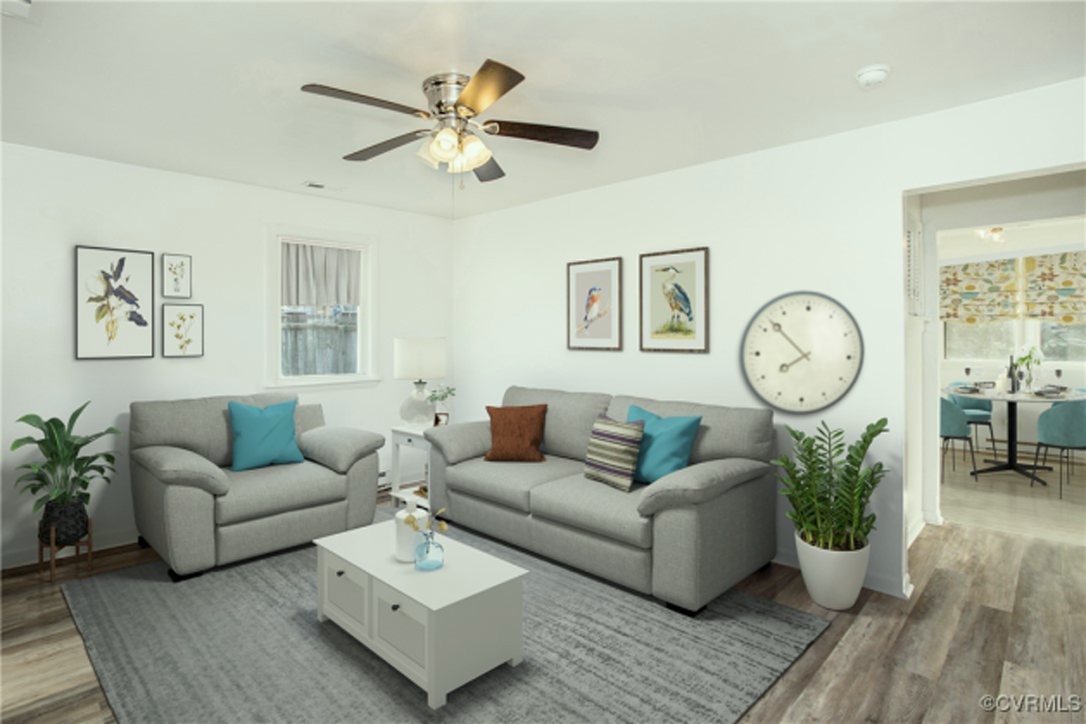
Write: {"hour": 7, "minute": 52}
